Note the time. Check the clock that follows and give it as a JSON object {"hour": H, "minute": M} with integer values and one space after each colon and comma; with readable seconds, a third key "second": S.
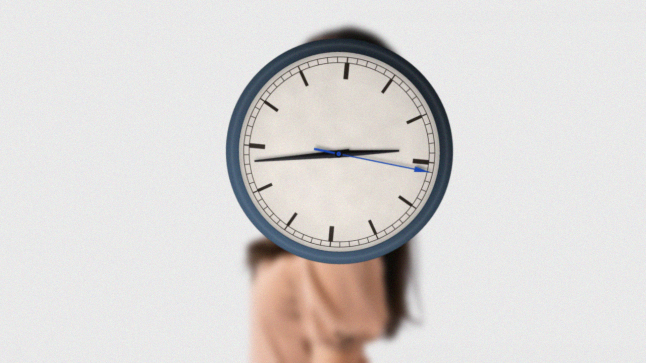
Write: {"hour": 2, "minute": 43, "second": 16}
